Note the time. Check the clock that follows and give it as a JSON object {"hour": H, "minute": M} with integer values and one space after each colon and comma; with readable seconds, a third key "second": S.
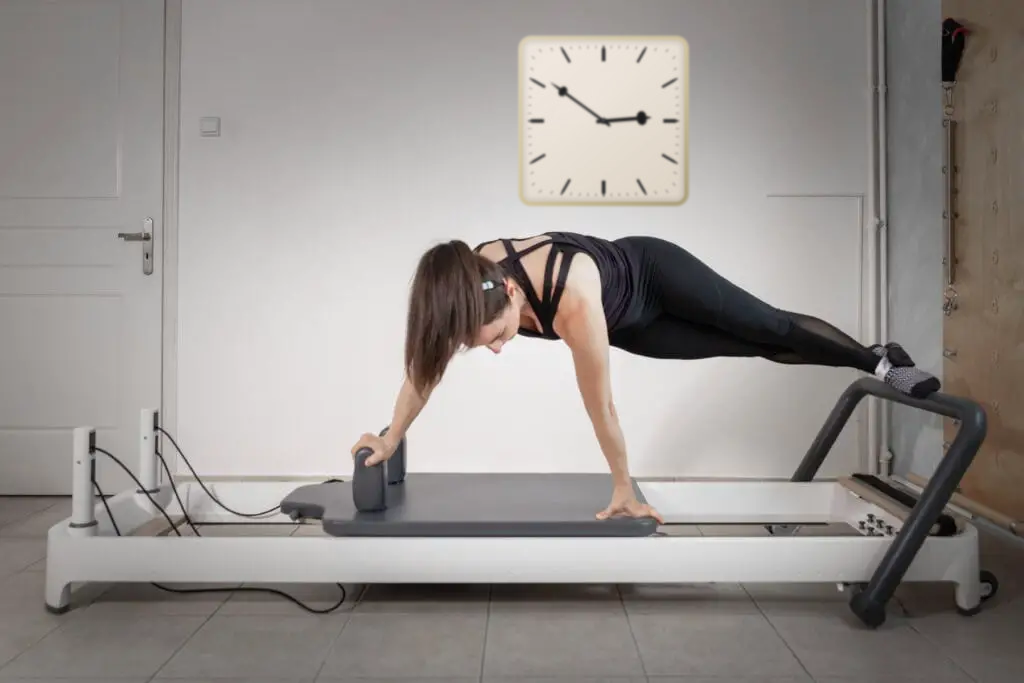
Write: {"hour": 2, "minute": 51}
